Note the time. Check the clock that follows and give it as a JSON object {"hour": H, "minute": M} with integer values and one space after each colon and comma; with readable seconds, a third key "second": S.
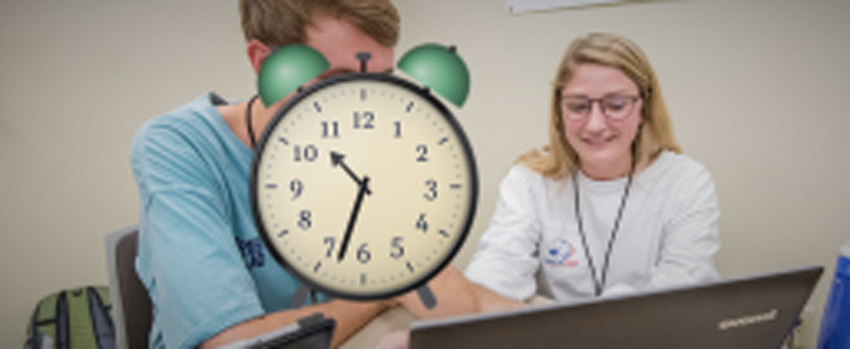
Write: {"hour": 10, "minute": 33}
